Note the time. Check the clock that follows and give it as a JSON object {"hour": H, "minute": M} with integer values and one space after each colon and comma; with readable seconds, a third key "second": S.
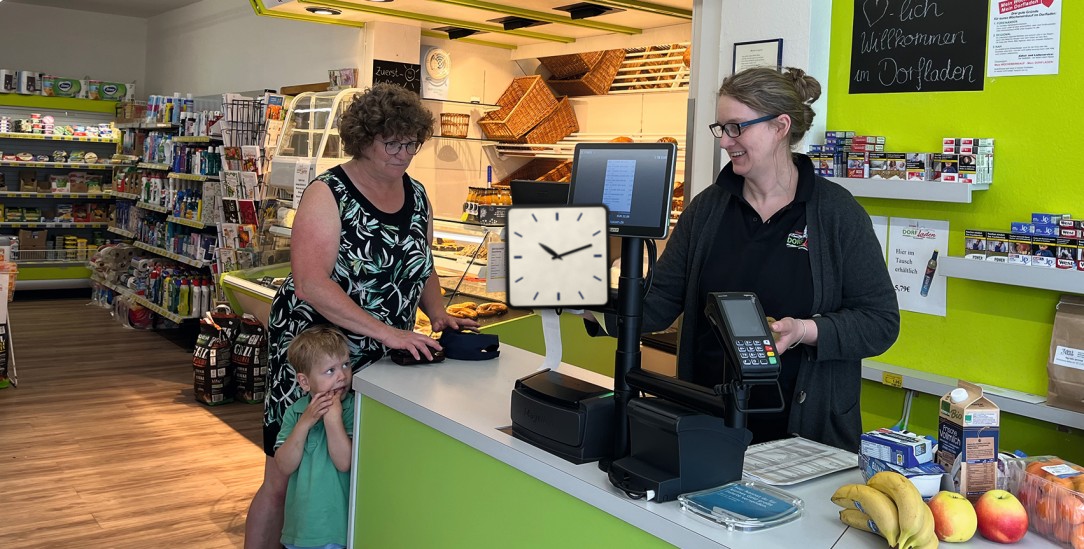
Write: {"hour": 10, "minute": 12}
